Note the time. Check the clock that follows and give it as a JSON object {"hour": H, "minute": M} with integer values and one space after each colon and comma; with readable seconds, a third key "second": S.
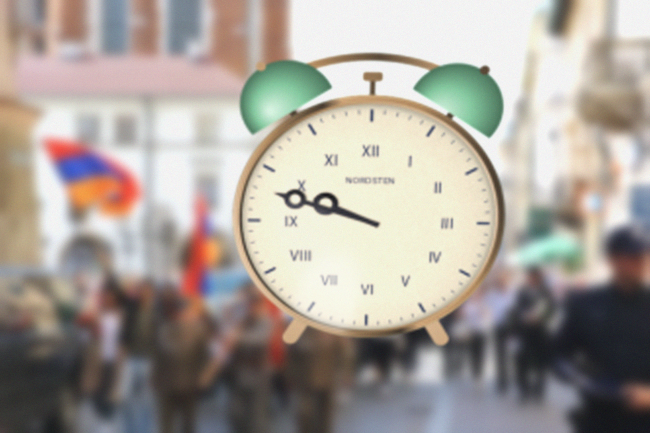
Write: {"hour": 9, "minute": 48}
